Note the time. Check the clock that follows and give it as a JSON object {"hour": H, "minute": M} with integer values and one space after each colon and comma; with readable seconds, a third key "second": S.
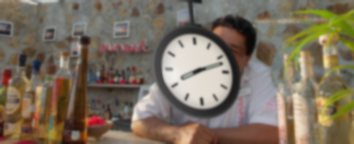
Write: {"hour": 8, "minute": 12}
